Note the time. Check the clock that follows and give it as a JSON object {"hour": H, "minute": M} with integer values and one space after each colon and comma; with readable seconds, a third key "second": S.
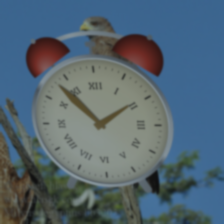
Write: {"hour": 1, "minute": 53}
